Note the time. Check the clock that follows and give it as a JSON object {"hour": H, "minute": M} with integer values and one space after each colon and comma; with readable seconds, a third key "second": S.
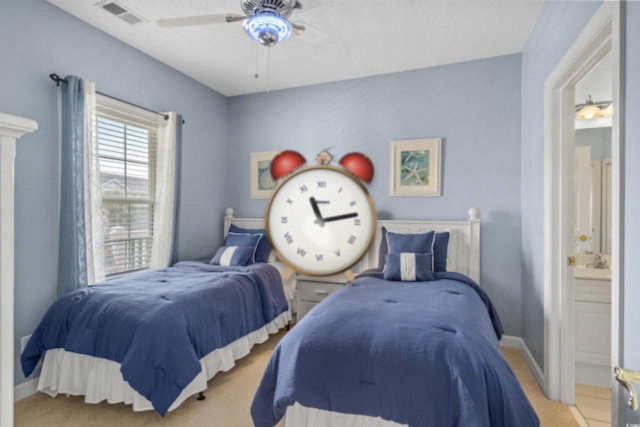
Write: {"hour": 11, "minute": 13}
